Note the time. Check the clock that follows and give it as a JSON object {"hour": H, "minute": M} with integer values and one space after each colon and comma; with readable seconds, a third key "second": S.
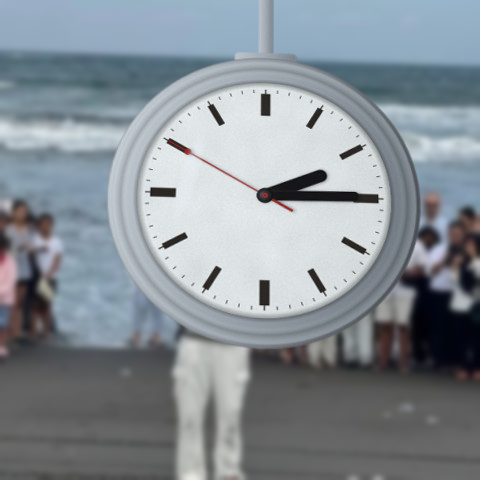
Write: {"hour": 2, "minute": 14, "second": 50}
